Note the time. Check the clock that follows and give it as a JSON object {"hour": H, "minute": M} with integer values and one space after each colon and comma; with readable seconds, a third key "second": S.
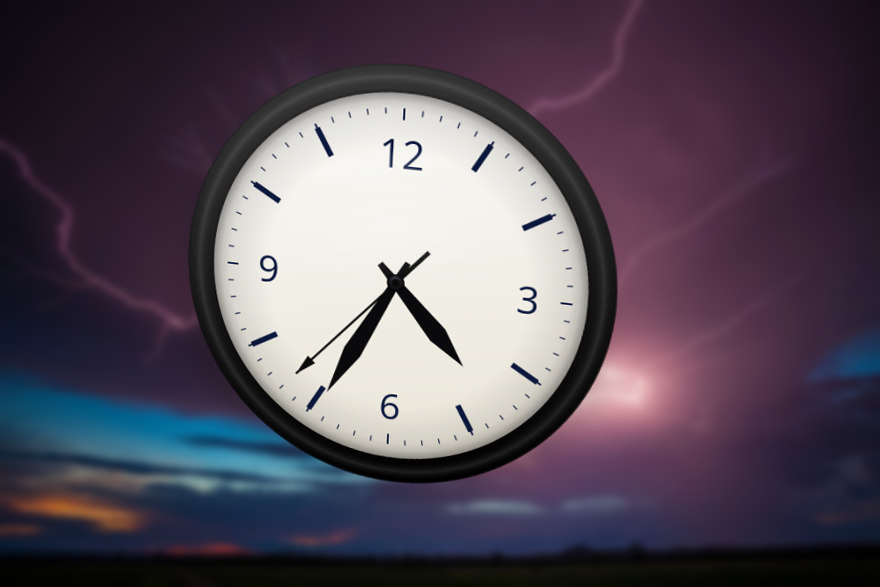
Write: {"hour": 4, "minute": 34, "second": 37}
